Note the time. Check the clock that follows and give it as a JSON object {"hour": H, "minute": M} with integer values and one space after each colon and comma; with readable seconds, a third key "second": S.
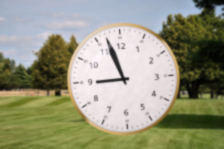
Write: {"hour": 8, "minute": 57}
